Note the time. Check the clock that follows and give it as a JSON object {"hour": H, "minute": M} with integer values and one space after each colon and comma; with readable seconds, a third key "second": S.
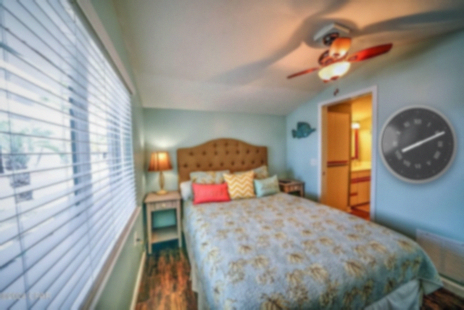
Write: {"hour": 8, "minute": 11}
